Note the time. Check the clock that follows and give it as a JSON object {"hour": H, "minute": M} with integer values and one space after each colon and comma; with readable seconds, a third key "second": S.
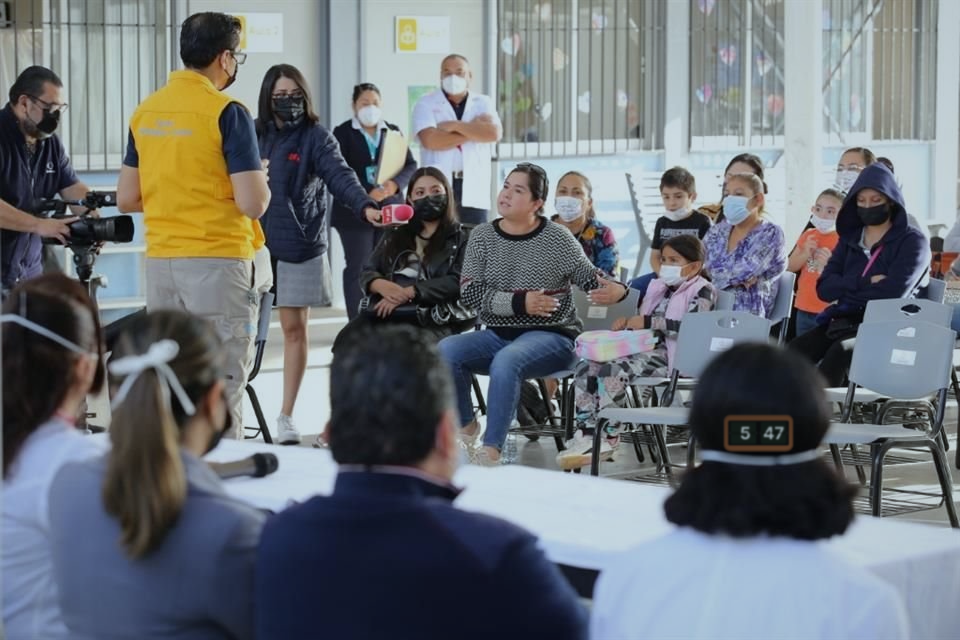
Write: {"hour": 5, "minute": 47}
